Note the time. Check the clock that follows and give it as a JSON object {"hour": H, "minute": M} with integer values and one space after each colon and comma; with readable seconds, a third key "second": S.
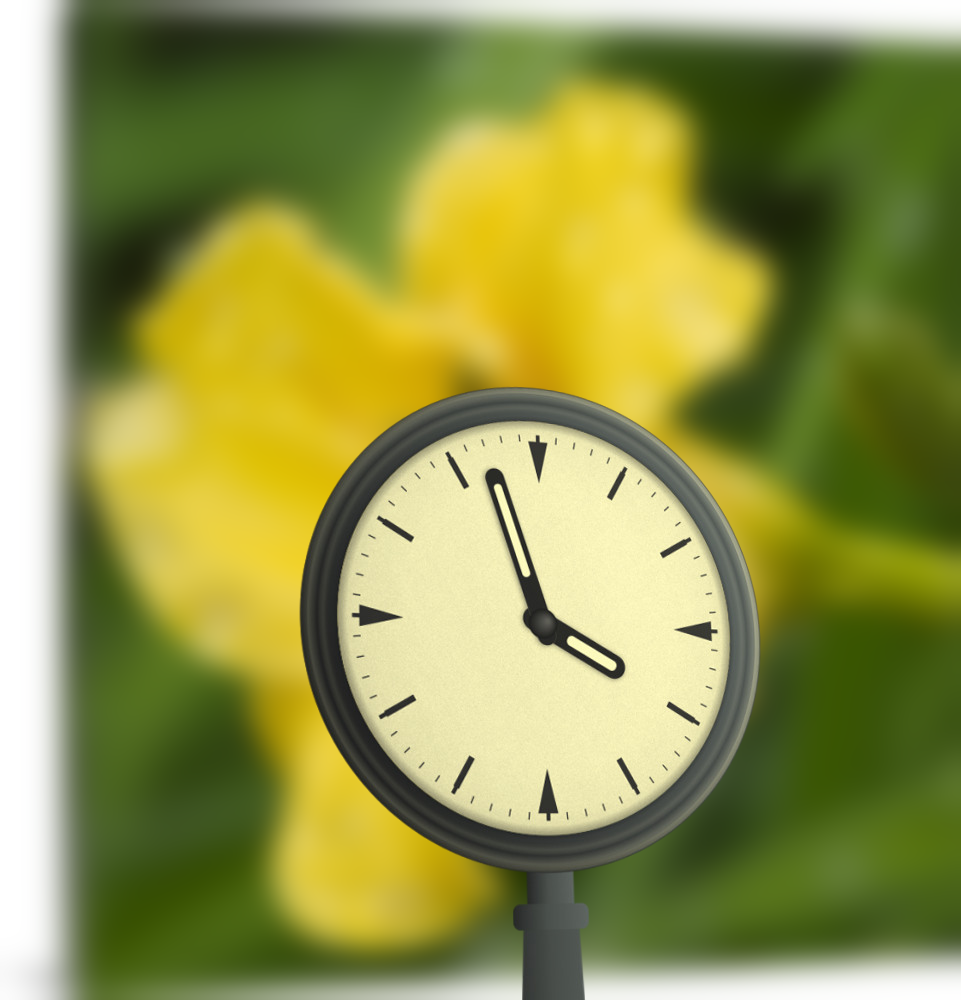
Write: {"hour": 3, "minute": 57}
